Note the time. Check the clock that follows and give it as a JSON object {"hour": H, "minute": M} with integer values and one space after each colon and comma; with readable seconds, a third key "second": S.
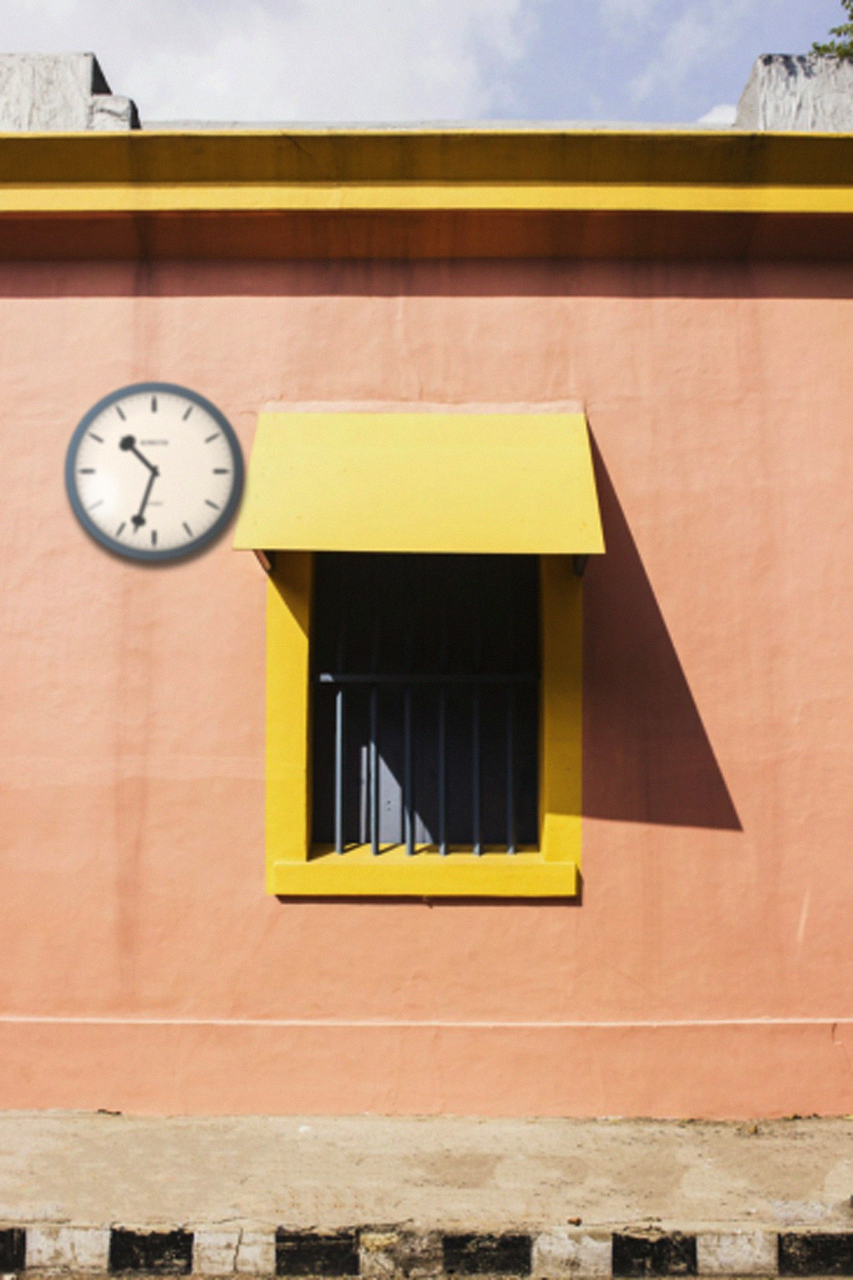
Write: {"hour": 10, "minute": 33}
